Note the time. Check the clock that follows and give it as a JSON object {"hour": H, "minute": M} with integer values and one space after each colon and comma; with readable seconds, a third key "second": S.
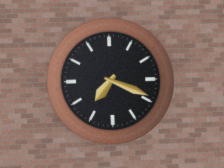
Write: {"hour": 7, "minute": 19}
